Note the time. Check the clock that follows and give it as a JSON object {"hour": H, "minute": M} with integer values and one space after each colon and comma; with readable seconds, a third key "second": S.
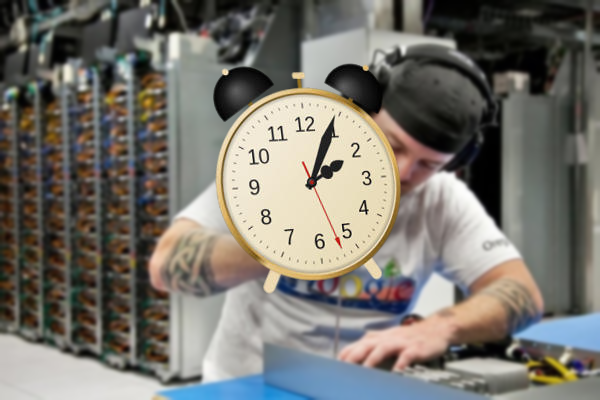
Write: {"hour": 2, "minute": 4, "second": 27}
